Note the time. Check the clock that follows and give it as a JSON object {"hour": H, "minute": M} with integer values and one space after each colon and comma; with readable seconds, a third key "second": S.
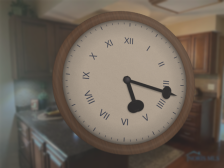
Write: {"hour": 5, "minute": 17}
